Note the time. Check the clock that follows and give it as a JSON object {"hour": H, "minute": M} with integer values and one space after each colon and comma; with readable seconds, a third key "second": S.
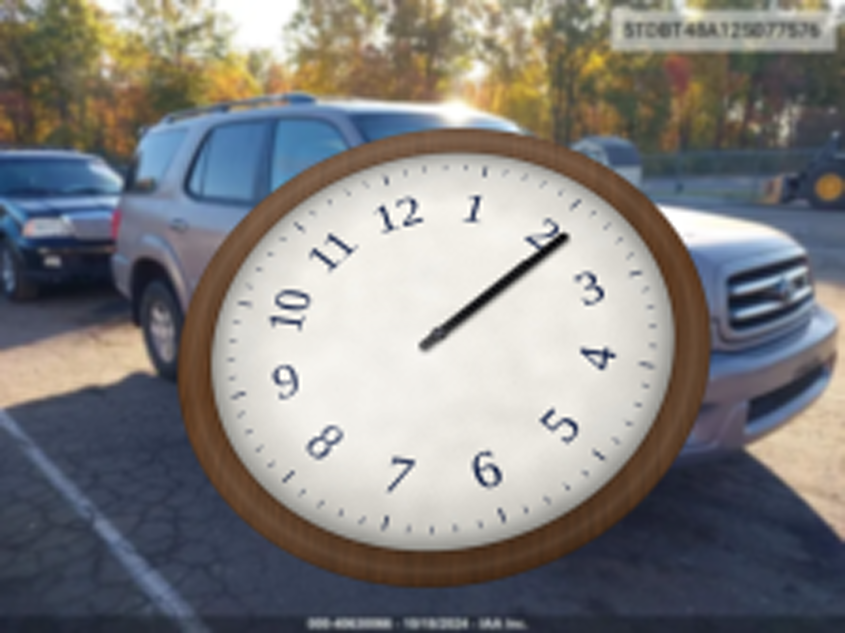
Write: {"hour": 2, "minute": 11}
